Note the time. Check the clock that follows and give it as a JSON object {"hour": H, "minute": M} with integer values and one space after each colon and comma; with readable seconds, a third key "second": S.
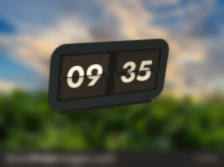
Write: {"hour": 9, "minute": 35}
